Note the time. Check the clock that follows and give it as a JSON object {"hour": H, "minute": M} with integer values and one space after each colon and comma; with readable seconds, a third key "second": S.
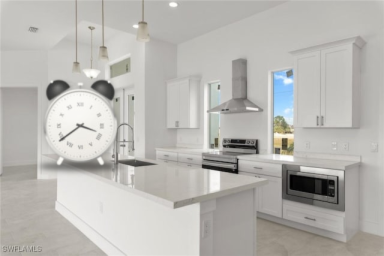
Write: {"hour": 3, "minute": 39}
